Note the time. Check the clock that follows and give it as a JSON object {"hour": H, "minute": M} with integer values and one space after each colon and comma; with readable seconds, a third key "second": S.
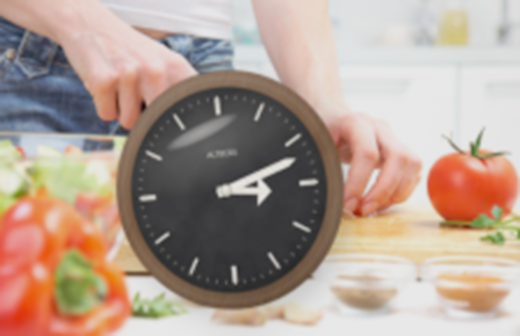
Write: {"hour": 3, "minute": 12}
